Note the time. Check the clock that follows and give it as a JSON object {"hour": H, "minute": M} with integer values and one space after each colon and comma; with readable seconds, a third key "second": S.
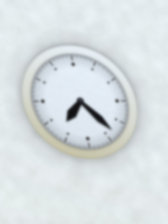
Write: {"hour": 7, "minute": 23}
